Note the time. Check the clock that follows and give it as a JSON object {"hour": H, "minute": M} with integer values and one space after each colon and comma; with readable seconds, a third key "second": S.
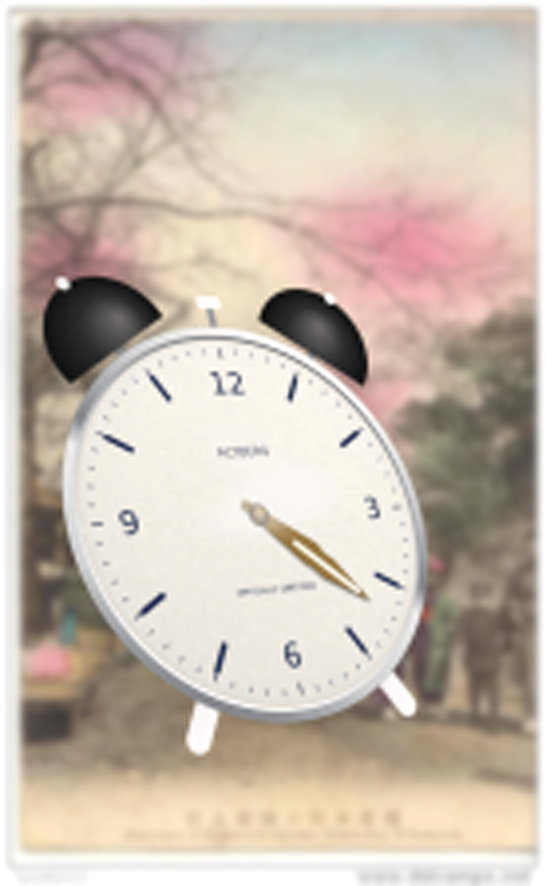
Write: {"hour": 4, "minute": 22}
